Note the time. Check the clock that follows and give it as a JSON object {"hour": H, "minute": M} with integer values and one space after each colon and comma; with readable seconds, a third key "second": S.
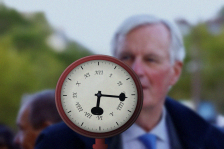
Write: {"hour": 6, "minute": 16}
